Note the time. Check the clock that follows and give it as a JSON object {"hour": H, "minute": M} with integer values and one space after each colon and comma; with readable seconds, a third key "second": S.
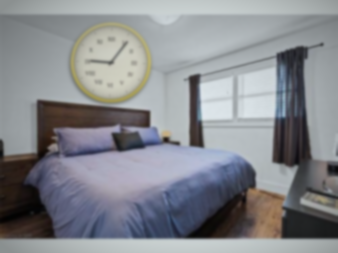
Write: {"hour": 9, "minute": 6}
